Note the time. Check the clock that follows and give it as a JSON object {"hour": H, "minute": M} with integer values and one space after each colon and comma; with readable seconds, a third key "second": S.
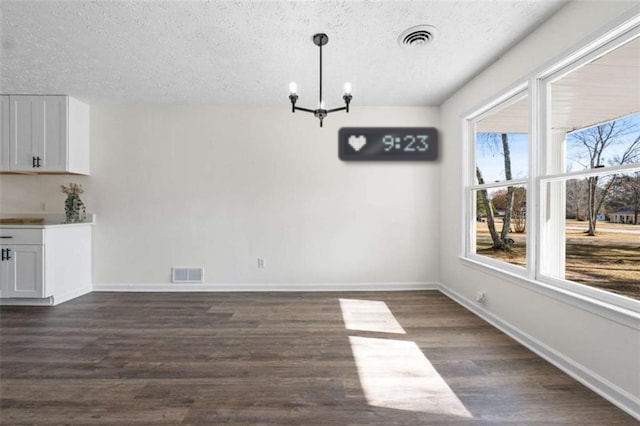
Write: {"hour": 9, "minute": 23}
